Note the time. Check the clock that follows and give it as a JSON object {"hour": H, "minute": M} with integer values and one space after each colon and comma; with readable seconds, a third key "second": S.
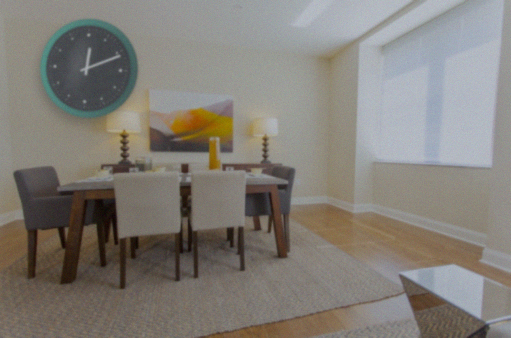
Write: {"hour": 12, "minute": 11}
